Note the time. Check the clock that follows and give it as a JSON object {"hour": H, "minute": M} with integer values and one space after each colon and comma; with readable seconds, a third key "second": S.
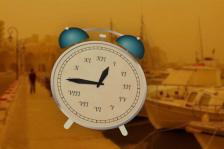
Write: {"hour": 12, "minute": 45}
